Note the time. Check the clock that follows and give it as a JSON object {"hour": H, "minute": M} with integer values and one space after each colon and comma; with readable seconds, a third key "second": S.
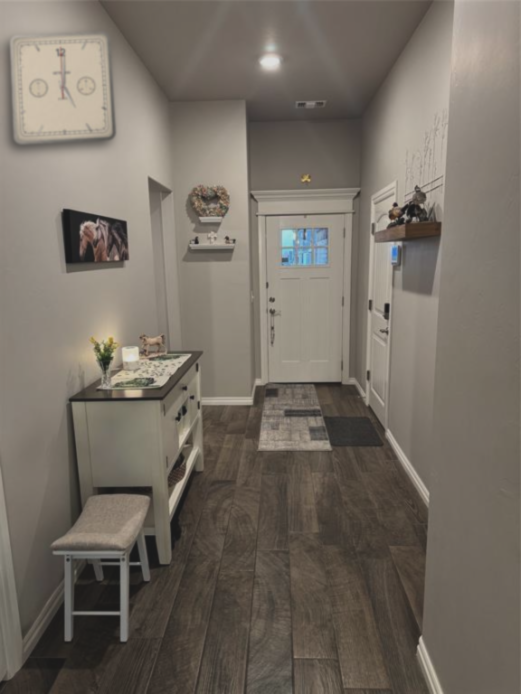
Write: {"hour": 5, "minute": 1}
